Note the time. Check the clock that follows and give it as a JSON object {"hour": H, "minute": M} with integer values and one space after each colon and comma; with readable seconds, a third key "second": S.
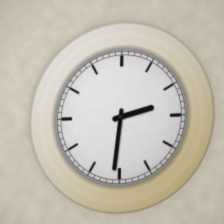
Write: {"hour": 2, "minute": 31}
